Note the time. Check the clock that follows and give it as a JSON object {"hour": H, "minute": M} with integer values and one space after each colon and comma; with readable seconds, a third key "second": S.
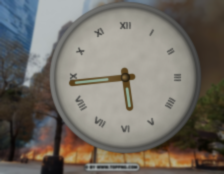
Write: {"hour": 5, "minute": 44}
